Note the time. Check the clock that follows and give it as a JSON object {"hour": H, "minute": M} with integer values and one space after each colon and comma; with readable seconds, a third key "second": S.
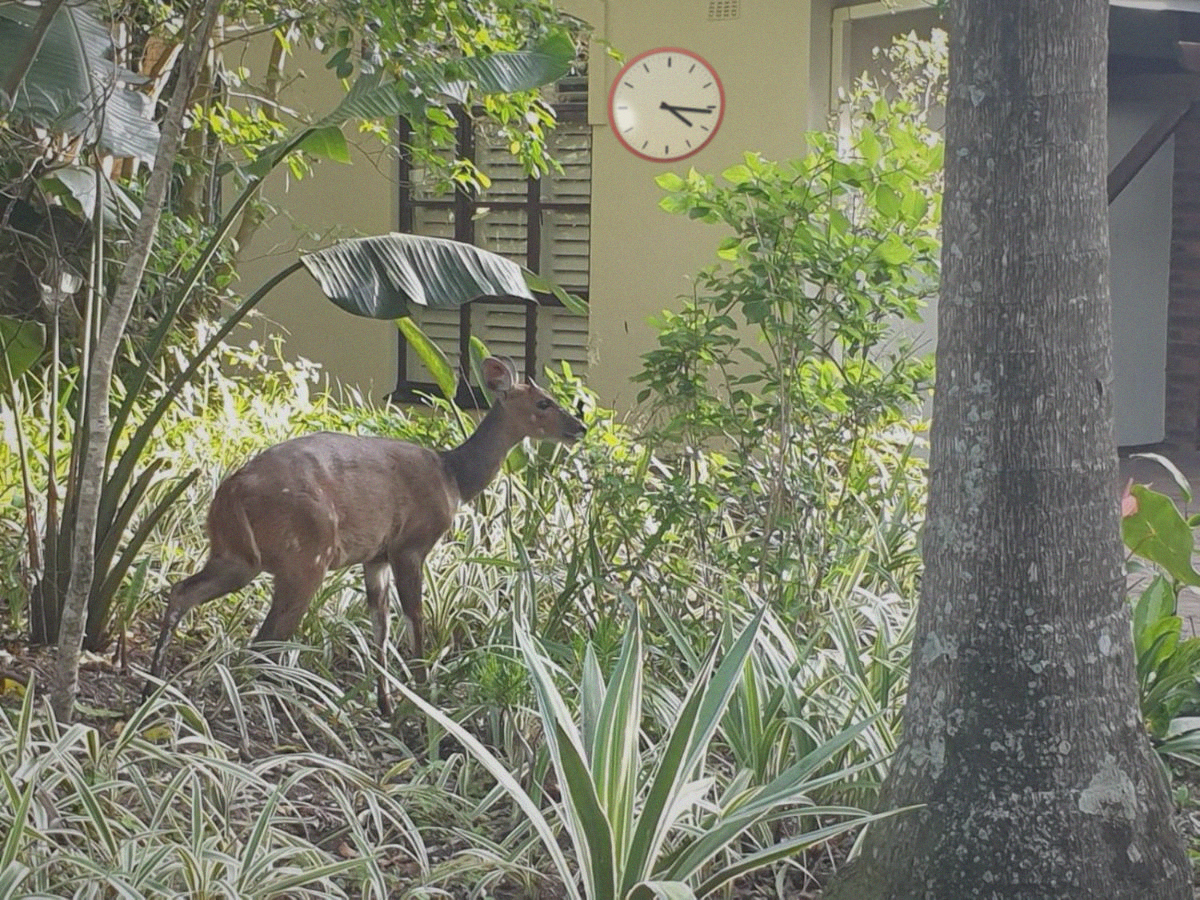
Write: {"hour": 4, "minute": 16}
